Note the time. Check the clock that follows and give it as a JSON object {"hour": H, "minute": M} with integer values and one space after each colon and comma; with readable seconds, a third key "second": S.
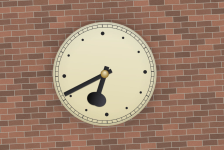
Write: {"hour": 6, "minute": 41}
